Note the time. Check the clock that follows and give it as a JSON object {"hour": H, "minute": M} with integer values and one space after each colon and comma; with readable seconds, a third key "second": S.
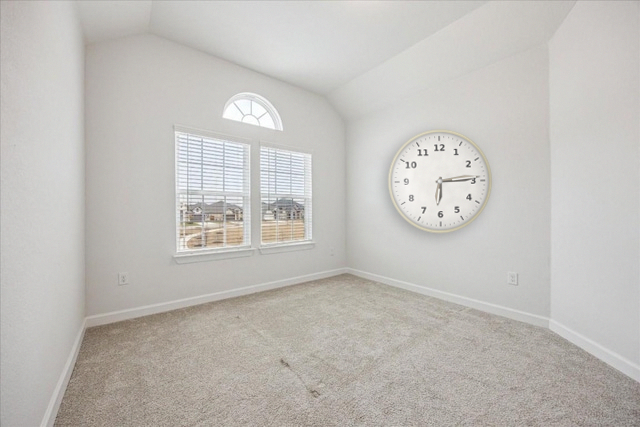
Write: {"hour": 6, "minute": 14}
